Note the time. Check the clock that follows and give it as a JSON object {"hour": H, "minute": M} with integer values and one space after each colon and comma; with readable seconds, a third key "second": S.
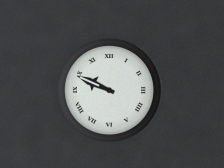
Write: {"hour": 9, "minute": 49}
